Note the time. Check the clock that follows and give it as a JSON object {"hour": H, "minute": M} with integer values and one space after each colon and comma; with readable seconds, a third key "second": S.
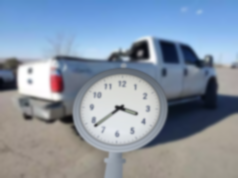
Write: {"hour": 3, "minute": 38}
